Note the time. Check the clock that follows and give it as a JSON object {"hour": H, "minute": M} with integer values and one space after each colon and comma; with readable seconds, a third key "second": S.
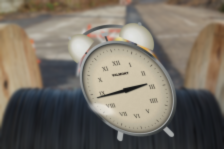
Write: {"hour": 2, "minute": 44}
